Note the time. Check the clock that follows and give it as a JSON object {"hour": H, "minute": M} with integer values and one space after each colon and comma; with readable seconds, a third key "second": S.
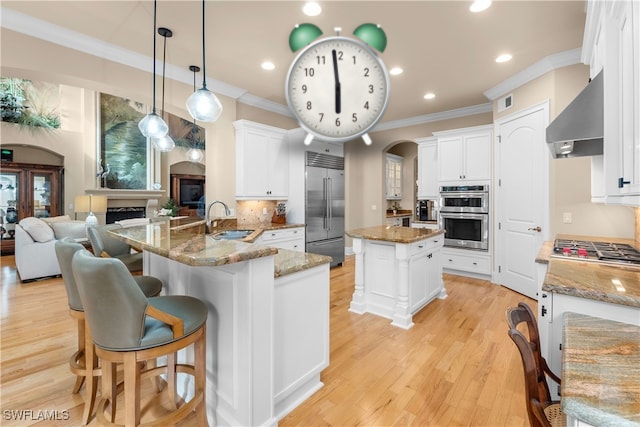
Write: {"hour": 5, "minute": 59}
